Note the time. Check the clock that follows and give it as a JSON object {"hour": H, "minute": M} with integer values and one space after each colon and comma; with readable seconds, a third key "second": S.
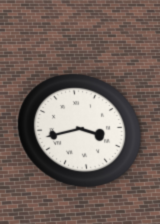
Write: {"hour": 3, "minute": 43}
